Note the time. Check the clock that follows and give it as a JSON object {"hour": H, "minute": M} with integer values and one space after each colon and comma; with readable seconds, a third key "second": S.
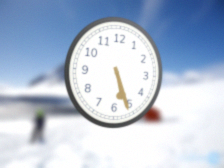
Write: {"hour": 5, "minute": 26}
